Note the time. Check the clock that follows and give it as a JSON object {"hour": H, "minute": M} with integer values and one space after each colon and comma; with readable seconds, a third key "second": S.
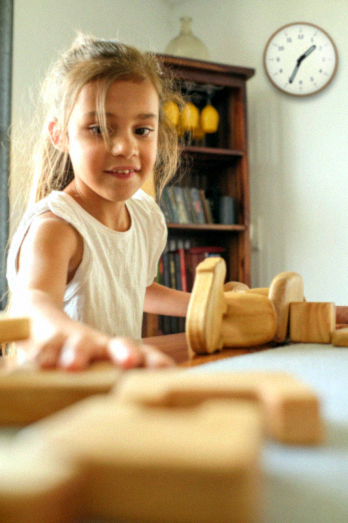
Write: {"hour": 1, "minute": 34}
